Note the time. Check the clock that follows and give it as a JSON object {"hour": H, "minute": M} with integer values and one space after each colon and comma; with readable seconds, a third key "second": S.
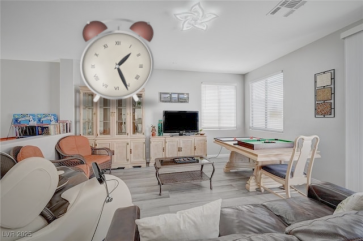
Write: {"hour": 1, "minute": 26}
